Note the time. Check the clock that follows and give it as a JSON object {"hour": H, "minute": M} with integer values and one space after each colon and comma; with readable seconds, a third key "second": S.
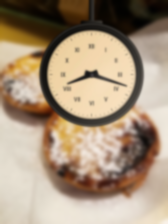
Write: {"hour": 8, "minute": 18}
